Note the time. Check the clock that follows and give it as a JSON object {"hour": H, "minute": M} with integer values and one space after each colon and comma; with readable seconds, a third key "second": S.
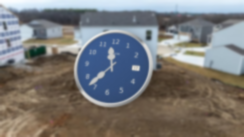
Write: {"hour": 11, "minute": 37}
